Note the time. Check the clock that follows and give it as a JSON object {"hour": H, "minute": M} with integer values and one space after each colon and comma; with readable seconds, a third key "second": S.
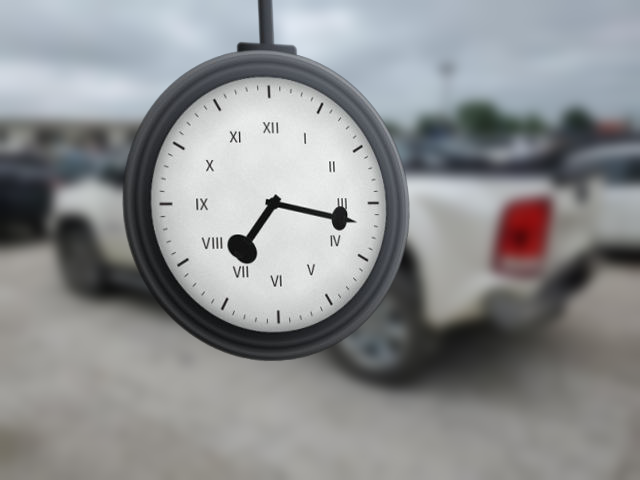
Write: {"hour": 7, "minute": 17}
